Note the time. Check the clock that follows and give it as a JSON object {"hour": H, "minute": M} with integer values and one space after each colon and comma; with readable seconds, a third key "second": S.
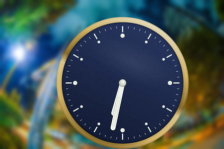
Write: {"hour": 6, "minute": 32}
